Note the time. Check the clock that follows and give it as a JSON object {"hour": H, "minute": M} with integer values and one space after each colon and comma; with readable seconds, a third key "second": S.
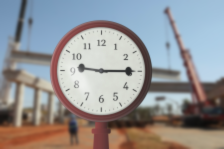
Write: {"hour": 9, "minute": 15}
